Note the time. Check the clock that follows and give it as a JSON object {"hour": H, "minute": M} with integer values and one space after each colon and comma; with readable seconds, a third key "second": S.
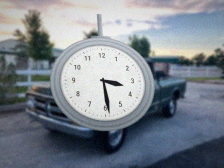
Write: {"hour": 3, "minute": 29}
